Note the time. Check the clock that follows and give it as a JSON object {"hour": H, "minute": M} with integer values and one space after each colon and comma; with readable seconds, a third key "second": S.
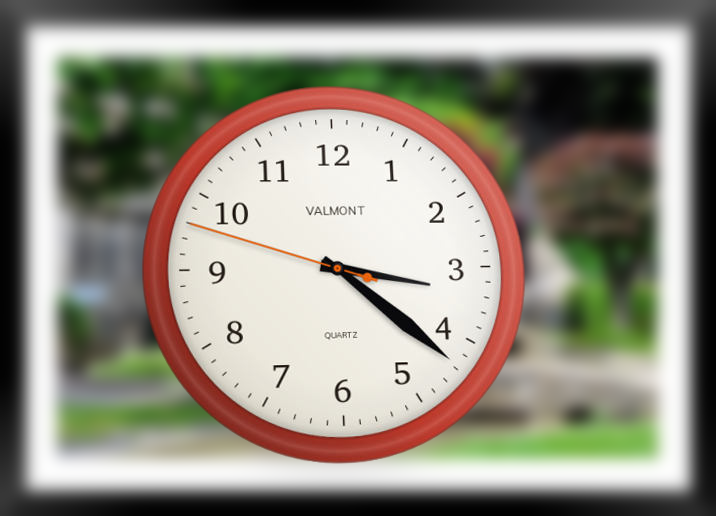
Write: {"hour": 3, "minute": 21, "second": 48}
